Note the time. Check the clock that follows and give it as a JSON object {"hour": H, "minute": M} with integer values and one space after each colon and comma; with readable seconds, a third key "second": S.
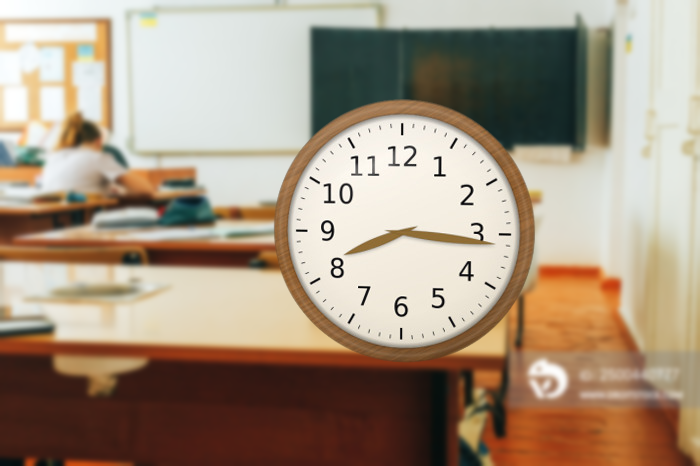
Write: {"hour": 8, "minute": 16}
